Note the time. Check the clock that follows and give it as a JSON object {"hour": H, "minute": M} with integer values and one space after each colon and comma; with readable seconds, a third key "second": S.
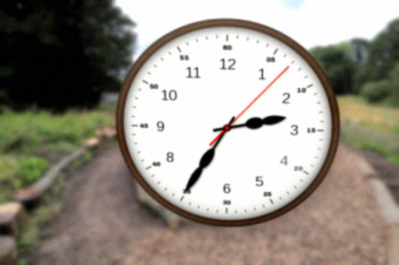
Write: {"hour": 2, "minute": 35, "second": 7}
